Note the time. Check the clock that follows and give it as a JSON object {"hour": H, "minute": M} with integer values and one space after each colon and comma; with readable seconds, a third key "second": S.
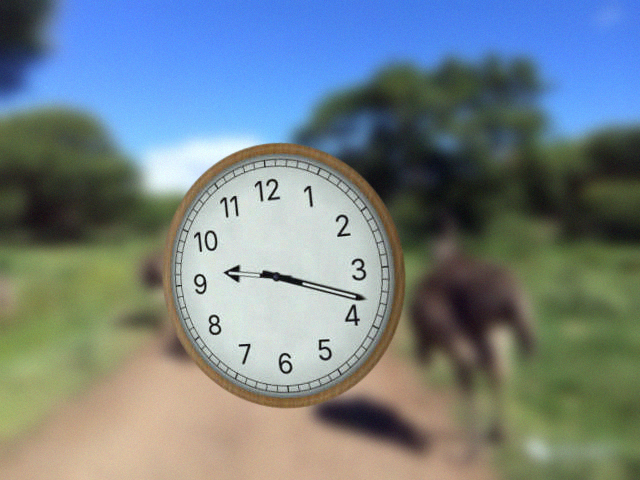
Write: {"hour": 9, "minute": 18}
